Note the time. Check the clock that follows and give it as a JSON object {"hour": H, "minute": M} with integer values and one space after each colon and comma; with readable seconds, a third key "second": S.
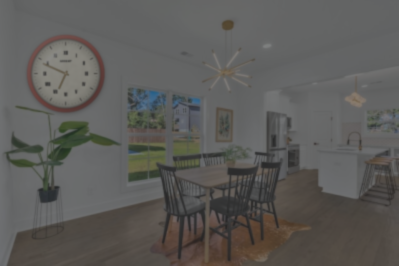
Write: {"hour": 6, "minute": 49}
